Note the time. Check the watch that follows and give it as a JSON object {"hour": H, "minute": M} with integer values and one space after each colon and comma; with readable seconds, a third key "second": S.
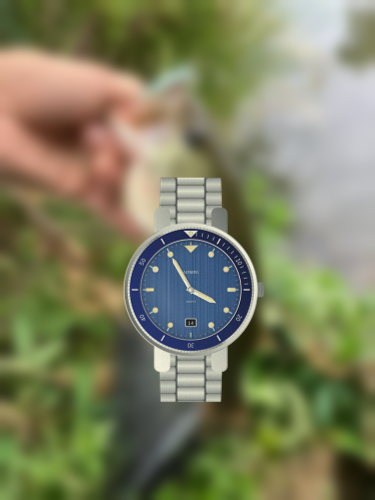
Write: {"hour": 3, "minute": 55}
